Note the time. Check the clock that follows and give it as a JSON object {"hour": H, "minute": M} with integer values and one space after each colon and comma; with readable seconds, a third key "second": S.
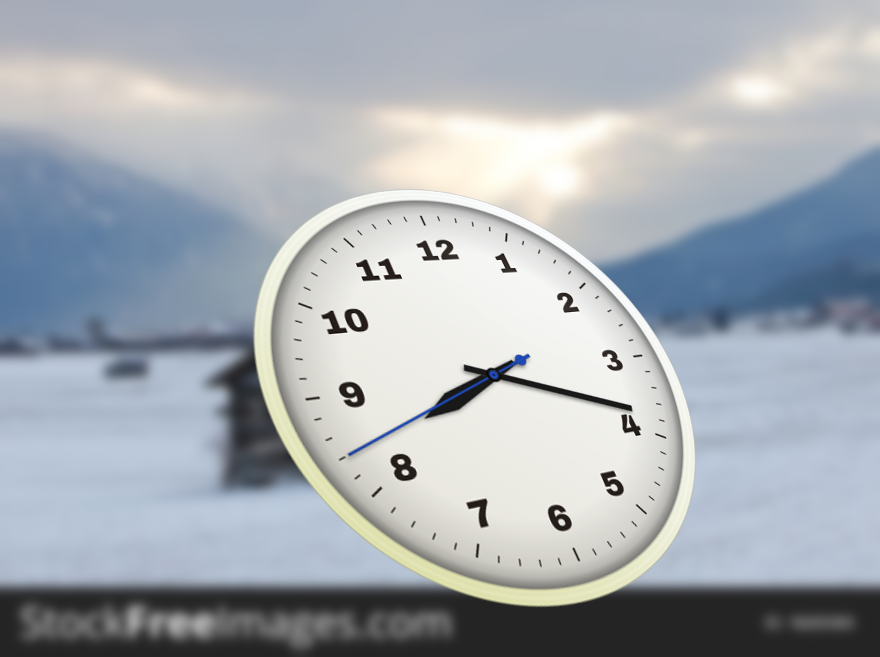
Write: {"hour": 8, "minute": 18, "second": 42}
